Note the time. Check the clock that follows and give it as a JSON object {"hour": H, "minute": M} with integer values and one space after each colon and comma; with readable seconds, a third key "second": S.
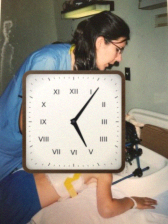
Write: {"hour": 5, "minute": 6}
